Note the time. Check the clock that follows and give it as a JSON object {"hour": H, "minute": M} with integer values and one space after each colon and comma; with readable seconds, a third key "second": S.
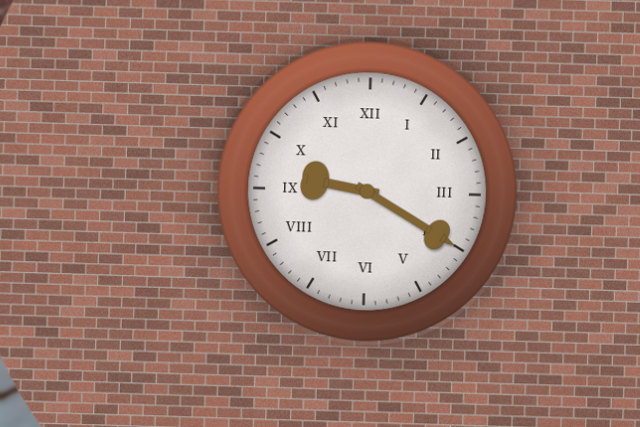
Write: {"hour": 9, "minute": 20}
